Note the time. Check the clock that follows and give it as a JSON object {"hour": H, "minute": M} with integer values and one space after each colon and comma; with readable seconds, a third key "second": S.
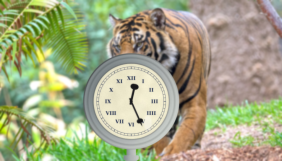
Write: {"hour": 12, "minute": 26}
